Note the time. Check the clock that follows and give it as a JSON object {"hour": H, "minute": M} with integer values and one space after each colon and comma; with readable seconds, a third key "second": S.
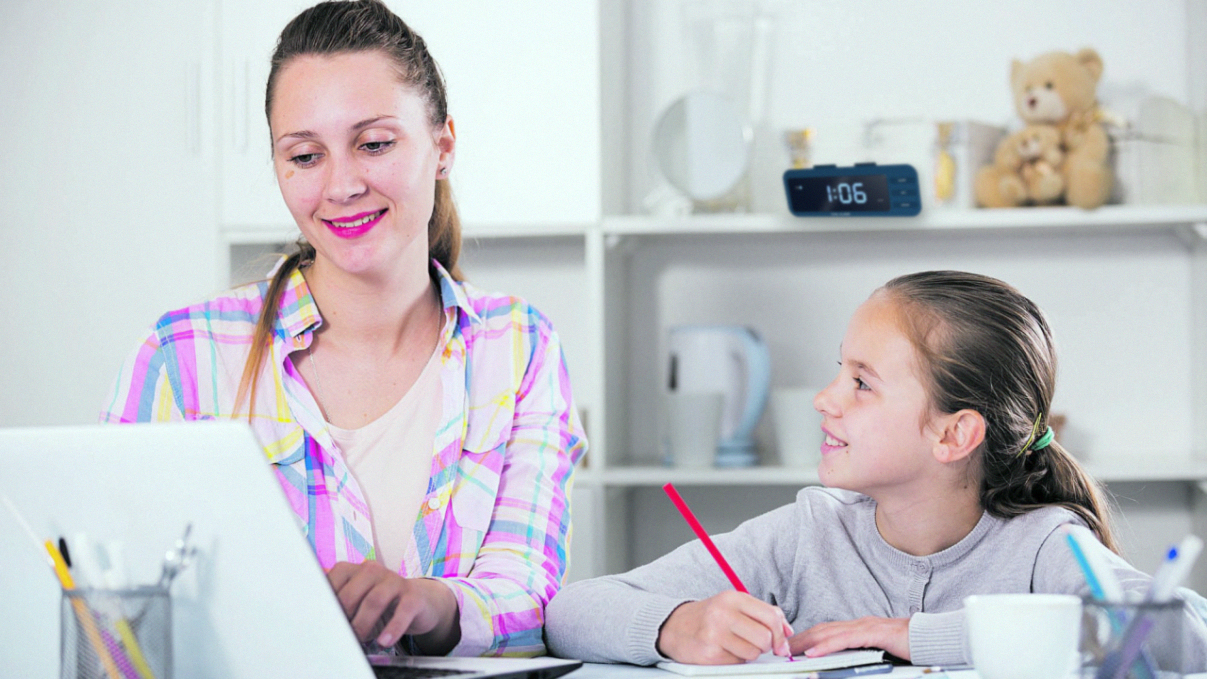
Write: {"hour": 1, "minute": 6}
